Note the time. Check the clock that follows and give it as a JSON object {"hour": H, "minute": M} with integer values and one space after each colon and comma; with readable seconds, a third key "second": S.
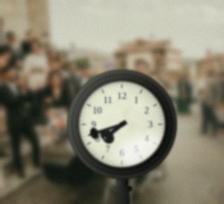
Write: {"hour": 7, "minute": 42}
